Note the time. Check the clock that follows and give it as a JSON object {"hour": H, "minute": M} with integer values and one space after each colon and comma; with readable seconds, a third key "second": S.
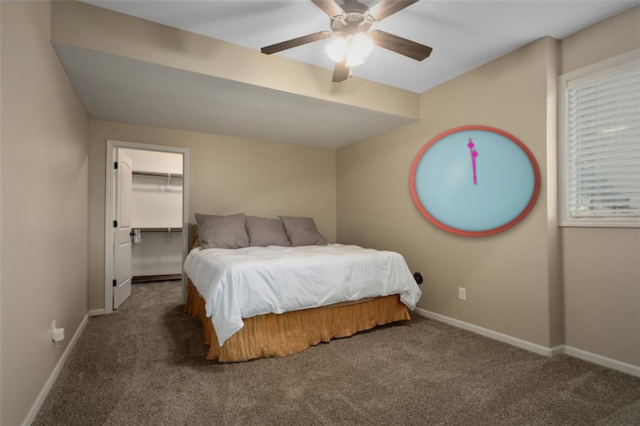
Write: {"hour": 11, "minute": 59}
